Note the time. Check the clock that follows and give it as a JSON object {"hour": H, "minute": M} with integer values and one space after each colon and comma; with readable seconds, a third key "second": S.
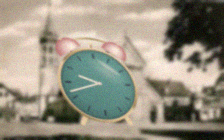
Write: {"hour": 9, "minute": 42}
